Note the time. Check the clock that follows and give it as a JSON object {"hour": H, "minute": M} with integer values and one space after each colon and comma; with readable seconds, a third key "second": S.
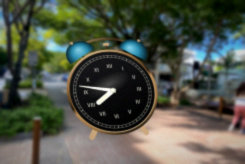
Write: {"hour": 7, "minute": 47}
